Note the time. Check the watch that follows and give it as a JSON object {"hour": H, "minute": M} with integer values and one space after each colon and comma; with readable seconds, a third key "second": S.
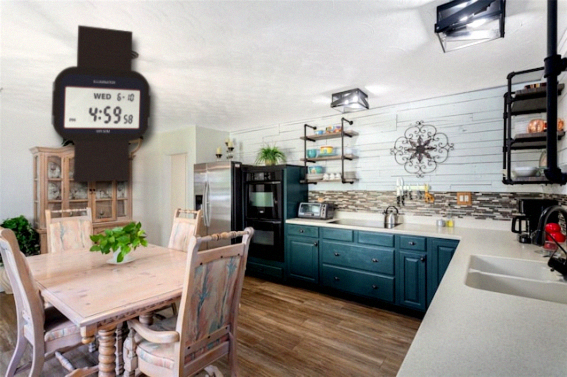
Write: {"hour": 4, "minute": 59}
